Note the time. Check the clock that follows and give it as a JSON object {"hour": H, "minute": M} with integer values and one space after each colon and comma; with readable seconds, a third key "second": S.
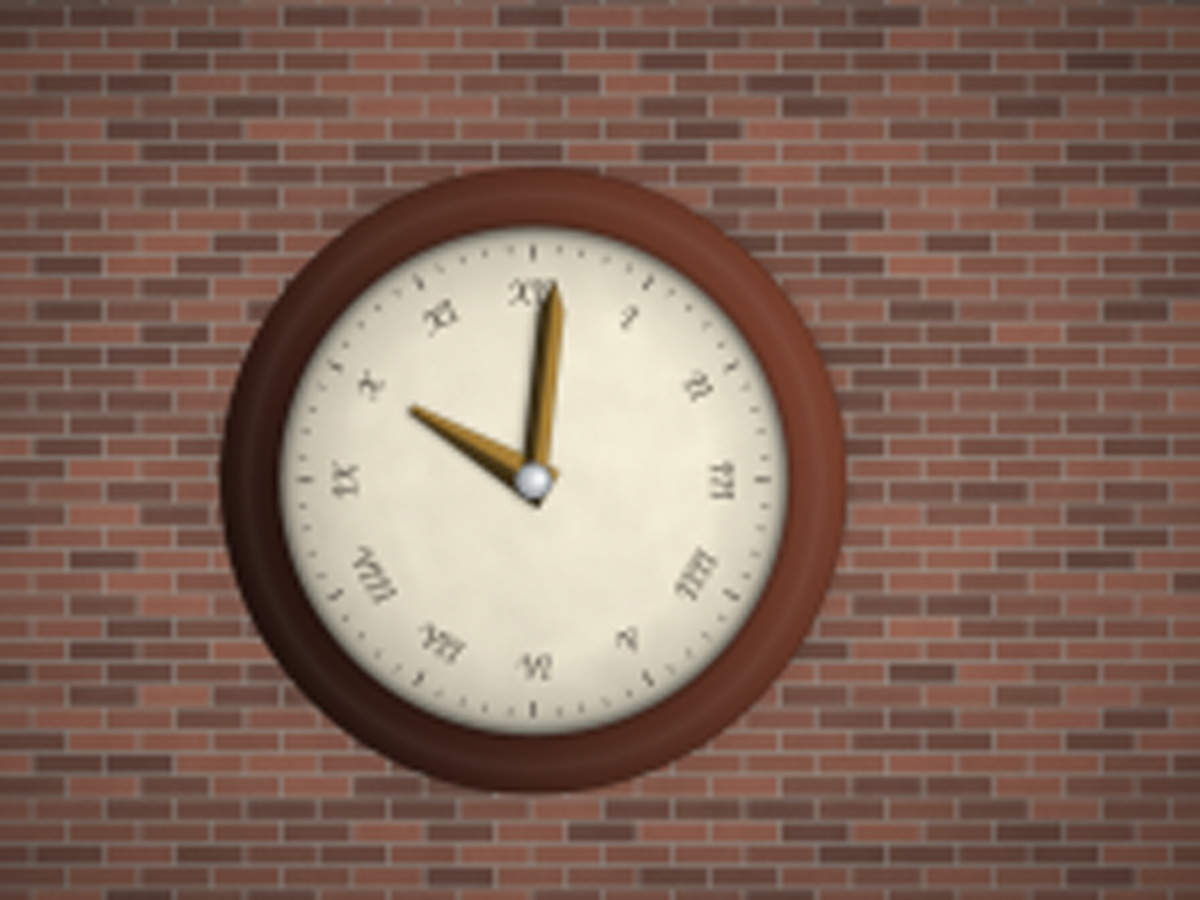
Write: {"hour": 10, "minute": 1}
